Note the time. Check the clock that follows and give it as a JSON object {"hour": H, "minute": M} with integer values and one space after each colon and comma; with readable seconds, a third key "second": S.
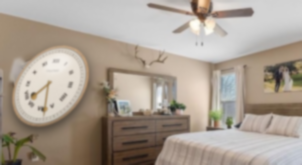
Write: {"hour": 7, "minute": 28}
